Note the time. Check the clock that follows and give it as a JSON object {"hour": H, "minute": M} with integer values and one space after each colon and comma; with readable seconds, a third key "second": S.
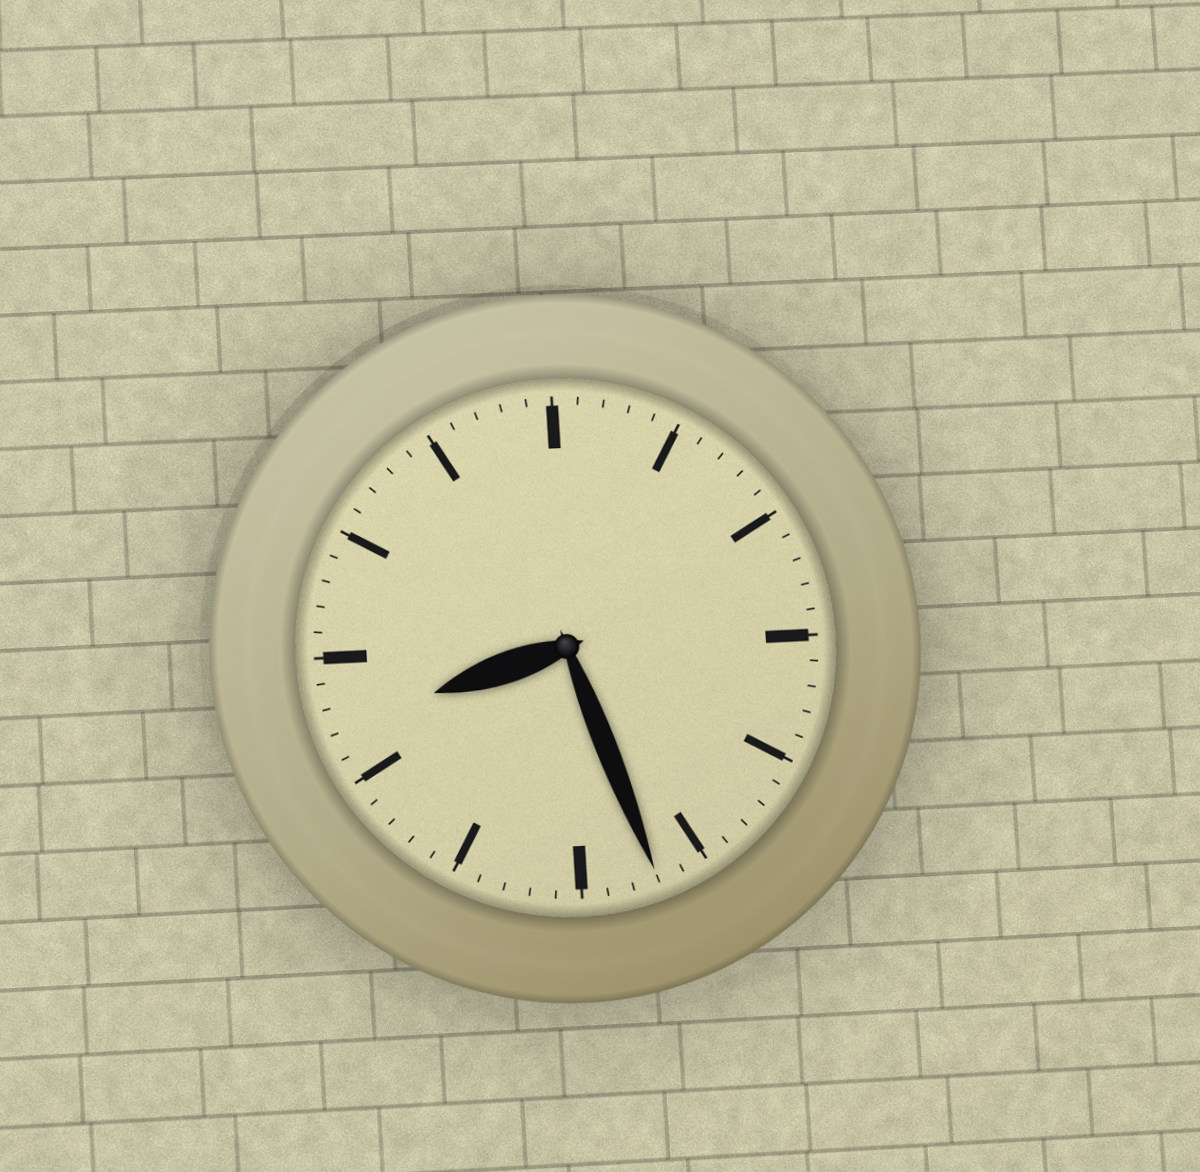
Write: {"hour": 8, "minute": 27}
